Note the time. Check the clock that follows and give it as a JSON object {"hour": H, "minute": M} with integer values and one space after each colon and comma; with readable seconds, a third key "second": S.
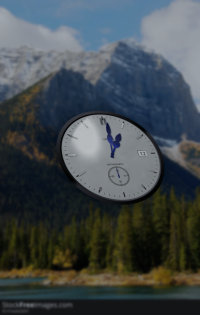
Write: {"hour": 1, "minute": 1}
